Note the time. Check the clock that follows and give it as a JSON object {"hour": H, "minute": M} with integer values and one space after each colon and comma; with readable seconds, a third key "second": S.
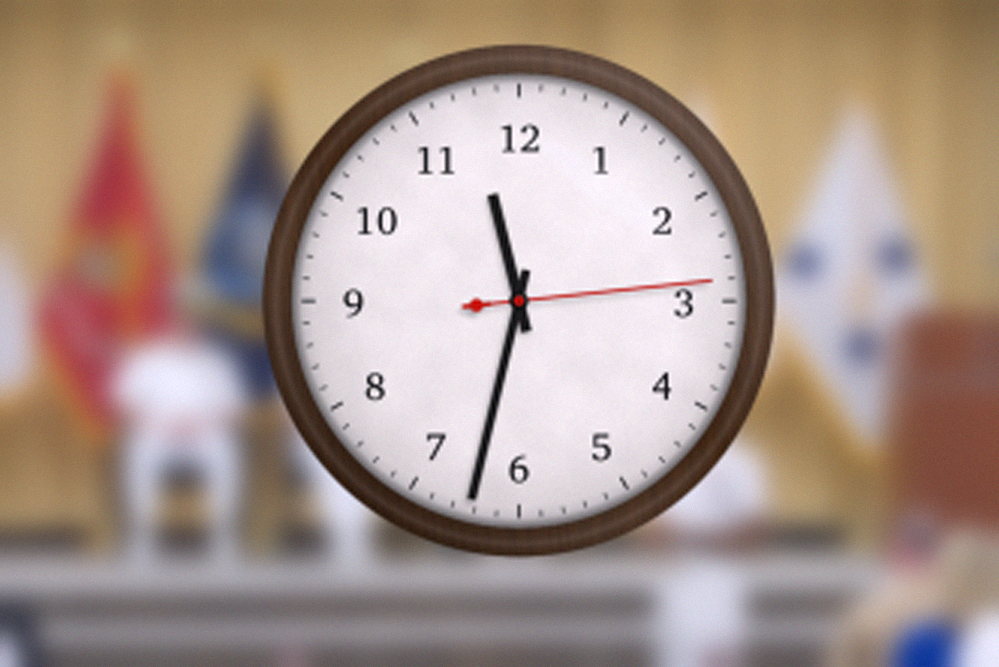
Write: {"hour": 11, "minute": 32, "second": 14}
